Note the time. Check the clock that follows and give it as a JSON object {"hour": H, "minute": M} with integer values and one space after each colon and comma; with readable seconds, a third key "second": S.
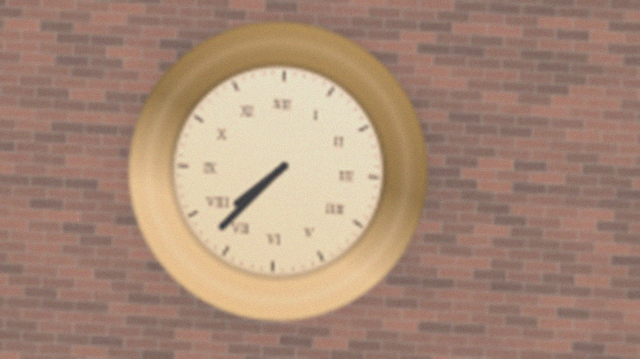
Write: {"hour": 7, "minute": 37}
